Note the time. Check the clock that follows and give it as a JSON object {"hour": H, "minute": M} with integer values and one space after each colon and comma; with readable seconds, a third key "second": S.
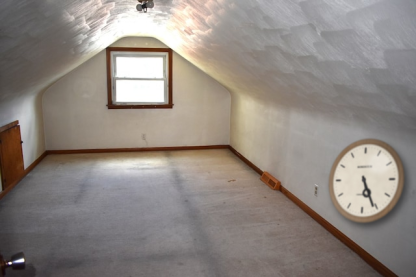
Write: {"hour": 5, "minute": 26}
